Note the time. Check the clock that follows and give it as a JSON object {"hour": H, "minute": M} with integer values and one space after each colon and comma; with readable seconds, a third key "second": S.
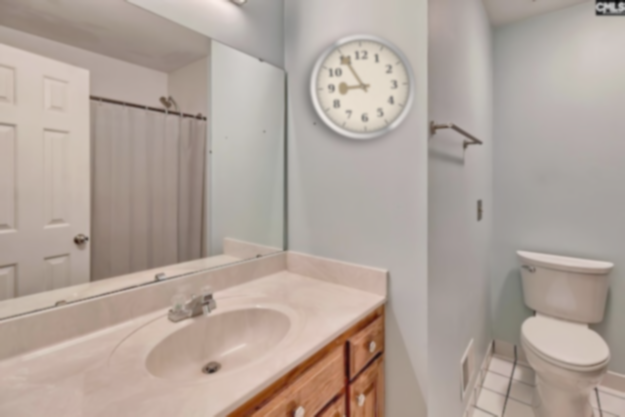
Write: {"hour": 8, "minute": 55}
